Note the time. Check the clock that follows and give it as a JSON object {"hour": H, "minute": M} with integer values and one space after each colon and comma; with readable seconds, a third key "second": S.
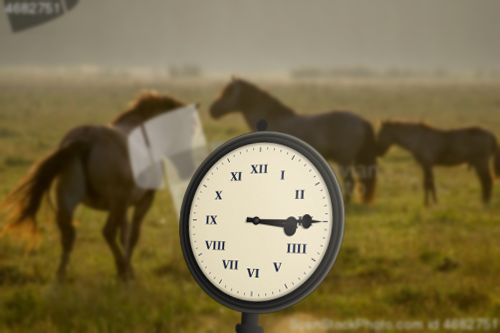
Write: {"hour": 3, "minute": 15}
